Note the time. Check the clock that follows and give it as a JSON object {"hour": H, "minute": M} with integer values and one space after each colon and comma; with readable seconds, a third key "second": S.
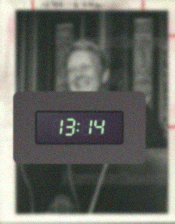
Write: {"hour": 13, "minute": 14}
